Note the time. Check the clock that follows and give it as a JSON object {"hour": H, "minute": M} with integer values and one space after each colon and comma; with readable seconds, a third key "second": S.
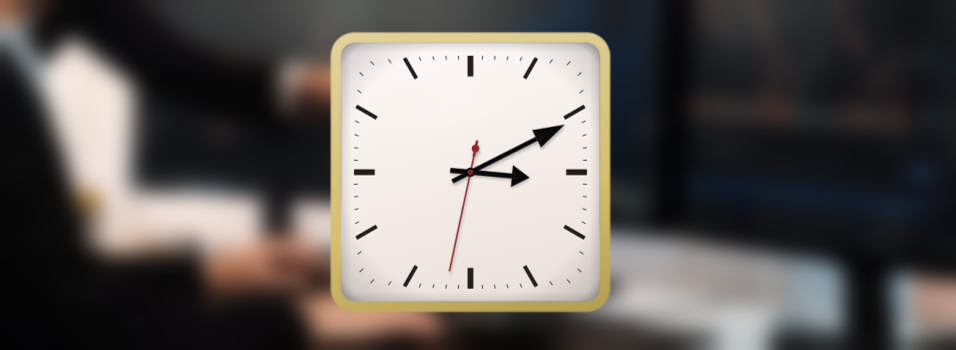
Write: {"hour": 3, "minute": 10, "second": 32}
